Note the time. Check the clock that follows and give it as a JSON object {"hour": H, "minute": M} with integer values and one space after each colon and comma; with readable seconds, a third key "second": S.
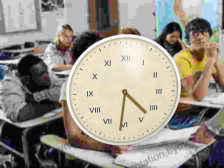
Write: {"hour": 4, "minute": 31}
